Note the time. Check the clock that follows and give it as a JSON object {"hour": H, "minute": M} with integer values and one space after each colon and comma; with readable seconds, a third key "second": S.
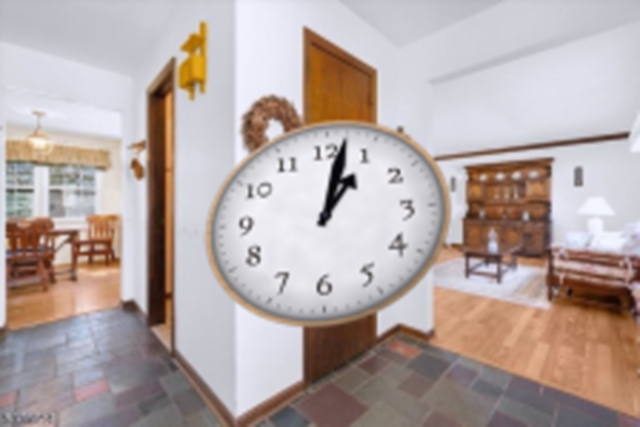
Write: {"hour": 1, "minute": 2}
